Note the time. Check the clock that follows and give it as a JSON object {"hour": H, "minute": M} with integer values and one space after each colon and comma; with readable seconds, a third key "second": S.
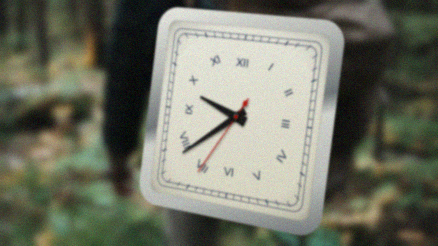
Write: {"hour": 9, "minute": 38, "second": 35}
